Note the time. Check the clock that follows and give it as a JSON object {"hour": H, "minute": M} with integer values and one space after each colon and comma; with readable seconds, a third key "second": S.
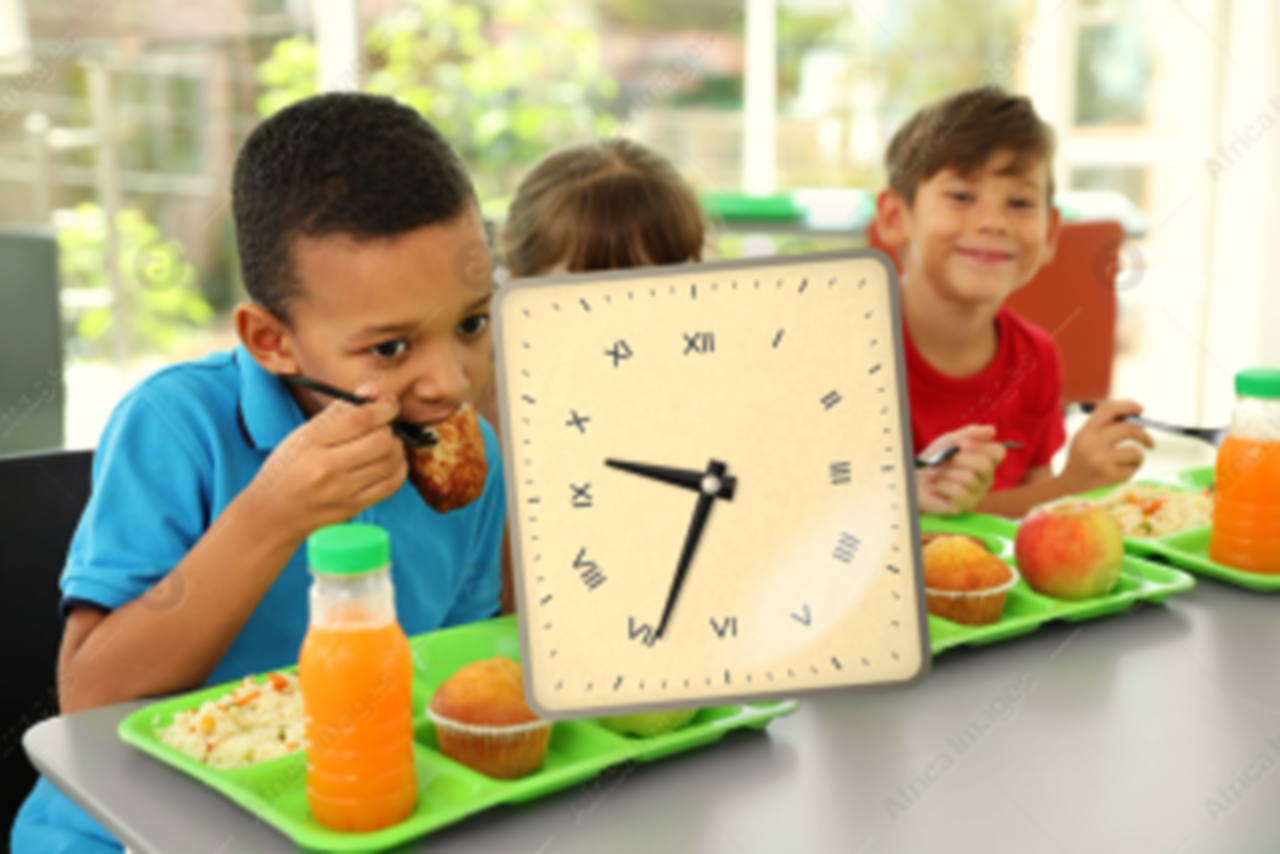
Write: {"hour": 9, "minute": 34}
